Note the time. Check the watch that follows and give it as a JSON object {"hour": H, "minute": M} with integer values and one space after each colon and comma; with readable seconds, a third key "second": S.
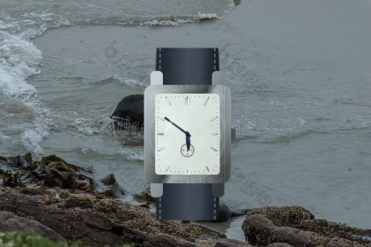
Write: {"hour": 5, "minute": 51}
